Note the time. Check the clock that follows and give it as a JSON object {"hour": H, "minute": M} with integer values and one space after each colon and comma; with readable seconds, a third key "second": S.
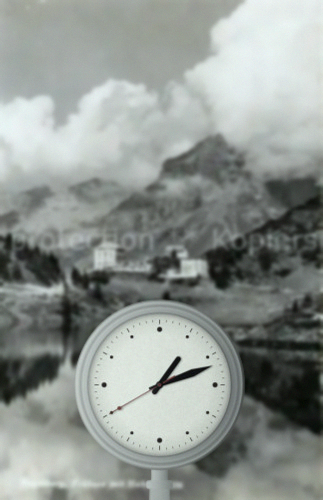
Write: {"hour": 1, "minute": 11, "second": 40}
